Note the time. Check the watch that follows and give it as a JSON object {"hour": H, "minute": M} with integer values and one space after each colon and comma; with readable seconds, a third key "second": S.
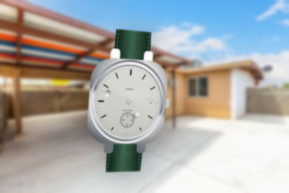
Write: {"hour": 4, "minute": 48}
